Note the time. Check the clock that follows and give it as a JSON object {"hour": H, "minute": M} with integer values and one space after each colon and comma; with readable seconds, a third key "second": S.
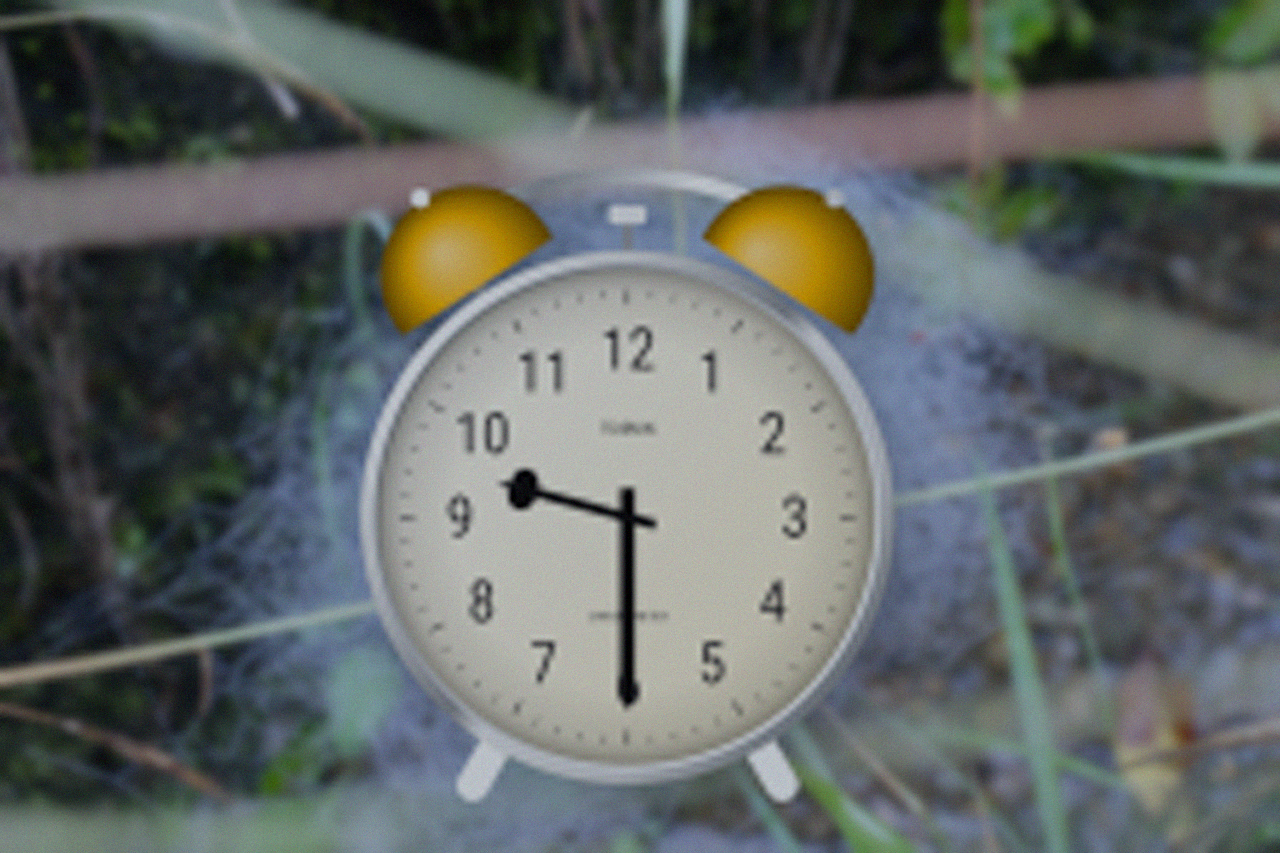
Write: {"hour": 9, "minute": 30}
